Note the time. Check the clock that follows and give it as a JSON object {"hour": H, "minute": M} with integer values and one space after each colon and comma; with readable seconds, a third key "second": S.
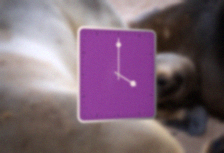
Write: {"hour": 4, "minute": 0}
